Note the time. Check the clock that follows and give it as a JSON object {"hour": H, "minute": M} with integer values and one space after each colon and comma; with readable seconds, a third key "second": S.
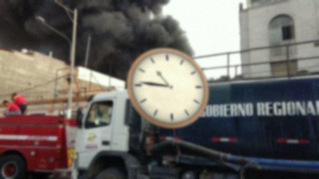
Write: {"hour": 10, "minute": 46}
